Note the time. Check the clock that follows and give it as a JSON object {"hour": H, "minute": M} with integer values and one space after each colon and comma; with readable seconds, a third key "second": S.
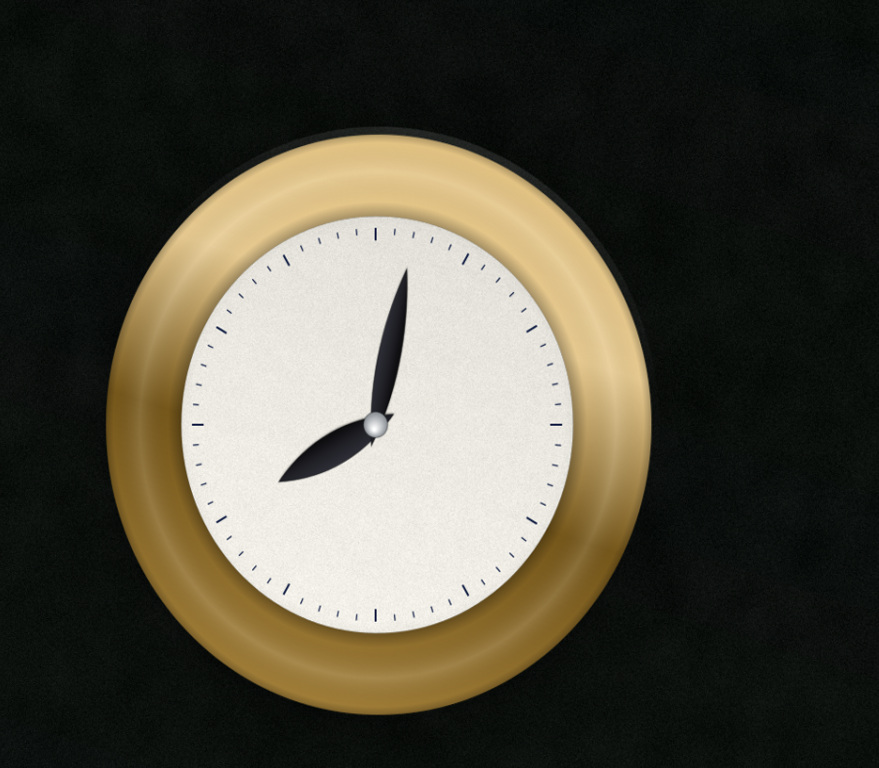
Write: {"hour": 8, "minute": 2}
